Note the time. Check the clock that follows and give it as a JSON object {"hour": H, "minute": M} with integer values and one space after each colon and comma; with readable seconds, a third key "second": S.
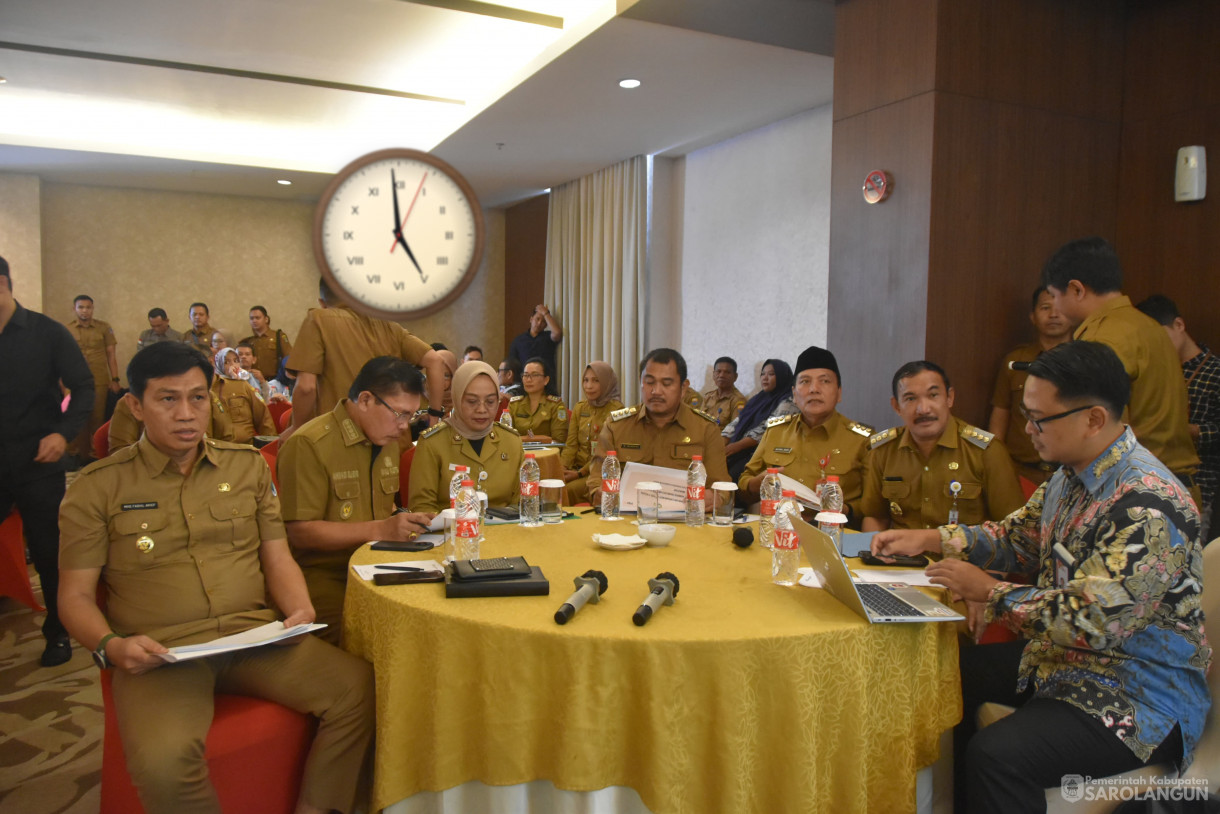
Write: {"hour": 4, "minute": 59, "second": 4}
